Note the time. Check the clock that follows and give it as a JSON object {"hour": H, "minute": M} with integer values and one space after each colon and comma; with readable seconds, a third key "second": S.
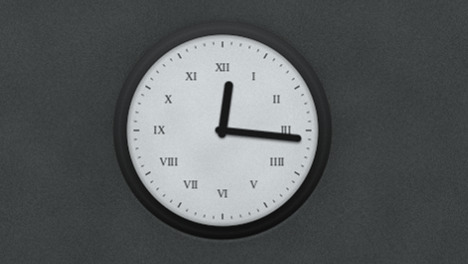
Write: {"hour": 12, "minute": 16}
